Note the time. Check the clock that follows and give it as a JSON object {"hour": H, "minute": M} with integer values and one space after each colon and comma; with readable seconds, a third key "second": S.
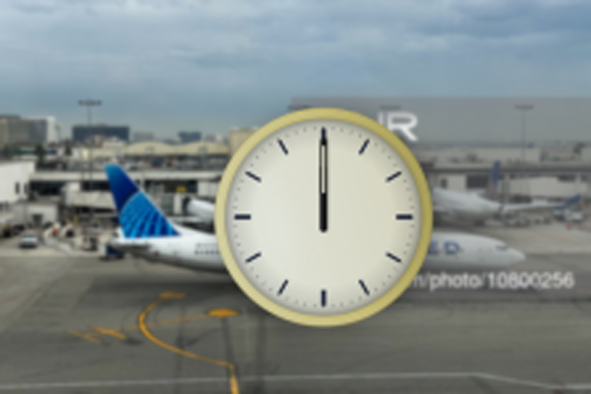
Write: {"hour": 12, "minute": 0}
